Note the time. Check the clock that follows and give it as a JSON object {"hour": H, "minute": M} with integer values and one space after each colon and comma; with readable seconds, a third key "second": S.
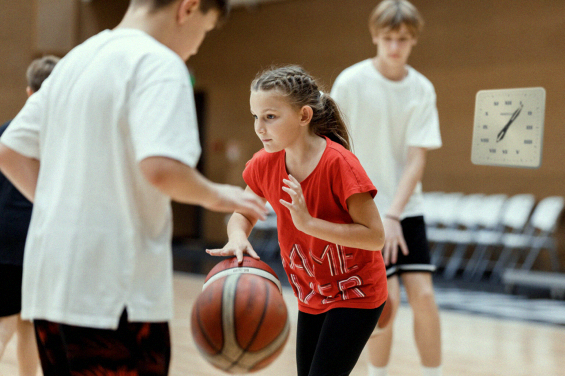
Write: {"hour": 7, "minute": 6}
